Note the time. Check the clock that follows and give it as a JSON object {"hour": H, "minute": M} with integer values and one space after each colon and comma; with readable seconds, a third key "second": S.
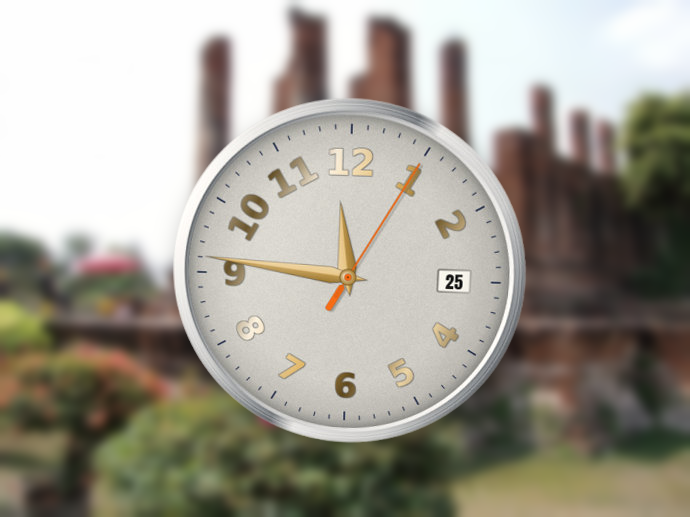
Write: {"hour": 11, "minute": 46, "second": 5}
